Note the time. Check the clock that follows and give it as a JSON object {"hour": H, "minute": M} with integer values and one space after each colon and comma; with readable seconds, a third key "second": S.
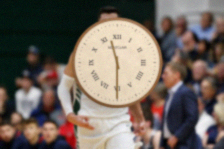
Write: {"hour": 11, "minute": 30}
